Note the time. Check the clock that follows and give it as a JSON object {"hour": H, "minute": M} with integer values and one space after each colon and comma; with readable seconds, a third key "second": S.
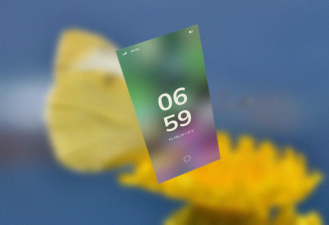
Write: {"hour": 6, "minute": 59}
